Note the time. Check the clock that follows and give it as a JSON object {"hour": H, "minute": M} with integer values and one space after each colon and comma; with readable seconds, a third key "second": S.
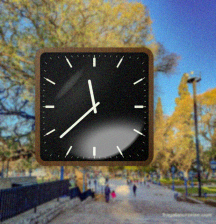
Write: {"hour": 11, "minute": 38}
